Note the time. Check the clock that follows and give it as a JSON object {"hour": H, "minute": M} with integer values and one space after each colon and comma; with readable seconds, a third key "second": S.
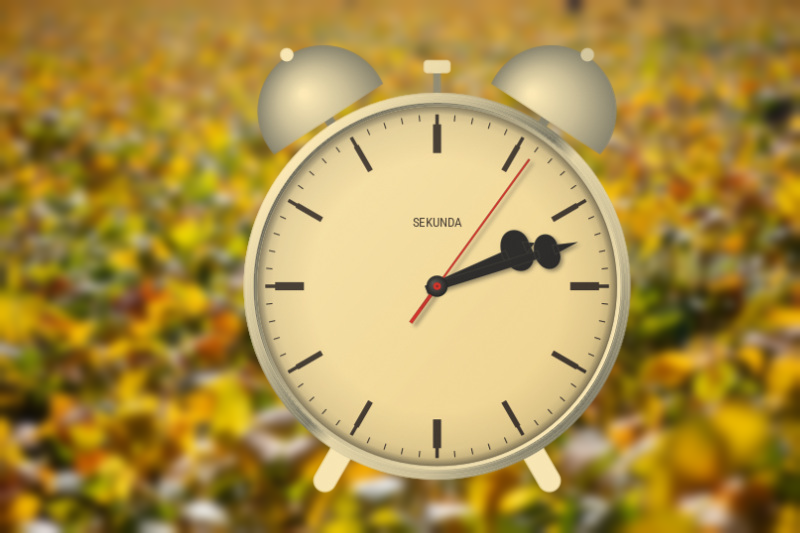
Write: {"hour": 2, "minute": 12, "second": 6}
